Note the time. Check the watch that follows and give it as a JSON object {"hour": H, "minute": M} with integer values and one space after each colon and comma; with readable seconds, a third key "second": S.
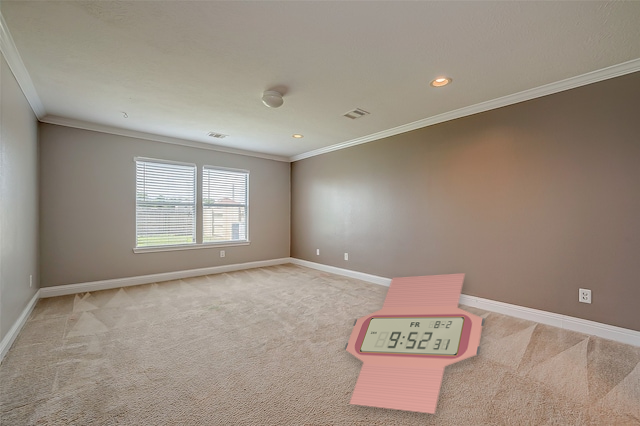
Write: {"hour": 9, "minute": 52, "second": 31}
